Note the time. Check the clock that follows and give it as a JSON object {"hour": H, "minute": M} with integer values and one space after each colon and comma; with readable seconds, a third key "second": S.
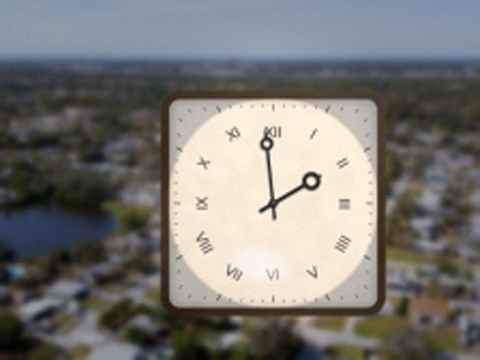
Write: {"hour": 1, "minute": 59}
